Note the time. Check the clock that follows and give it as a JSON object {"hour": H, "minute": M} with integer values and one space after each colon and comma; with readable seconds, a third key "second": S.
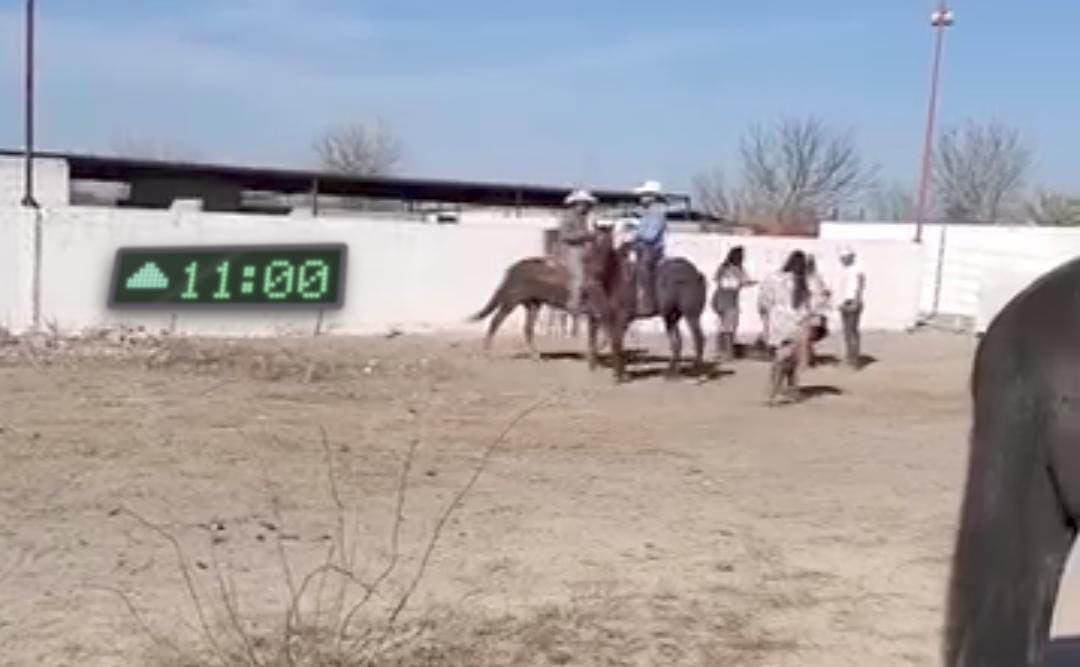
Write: {"hour": 11, "minute": 0}
